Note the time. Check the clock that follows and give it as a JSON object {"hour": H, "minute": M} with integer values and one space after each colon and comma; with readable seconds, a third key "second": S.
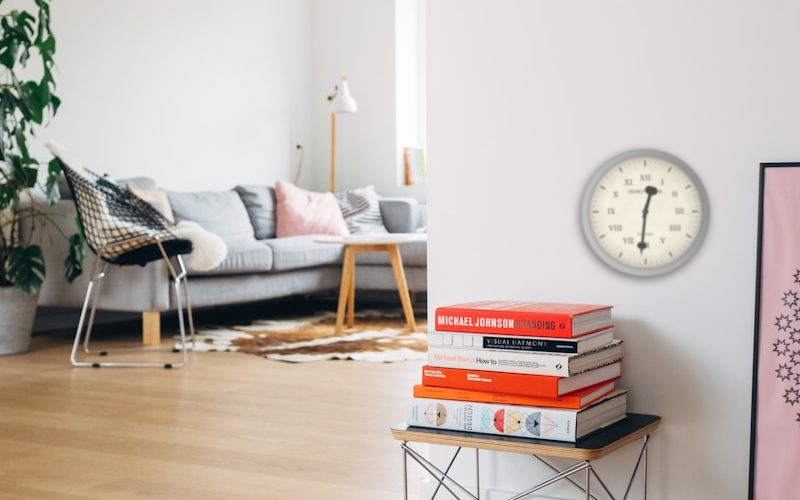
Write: {"hour": 12, "minute": 31}
